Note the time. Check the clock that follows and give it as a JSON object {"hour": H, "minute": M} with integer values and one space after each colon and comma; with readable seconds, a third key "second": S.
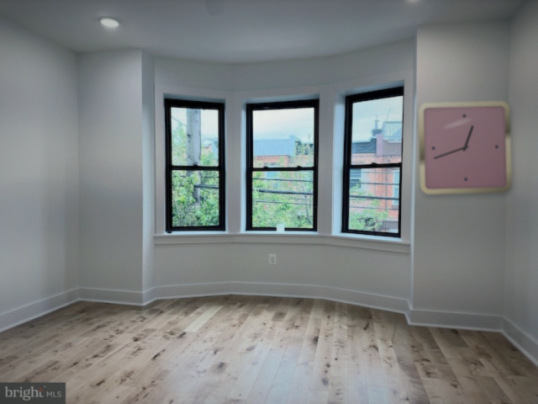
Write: {"hour": 12, "minute": 42}
